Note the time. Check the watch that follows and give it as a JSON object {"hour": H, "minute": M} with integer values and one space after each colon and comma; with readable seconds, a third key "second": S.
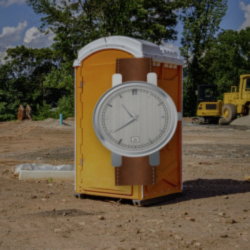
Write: {"hour": 10, "minute": 39}
